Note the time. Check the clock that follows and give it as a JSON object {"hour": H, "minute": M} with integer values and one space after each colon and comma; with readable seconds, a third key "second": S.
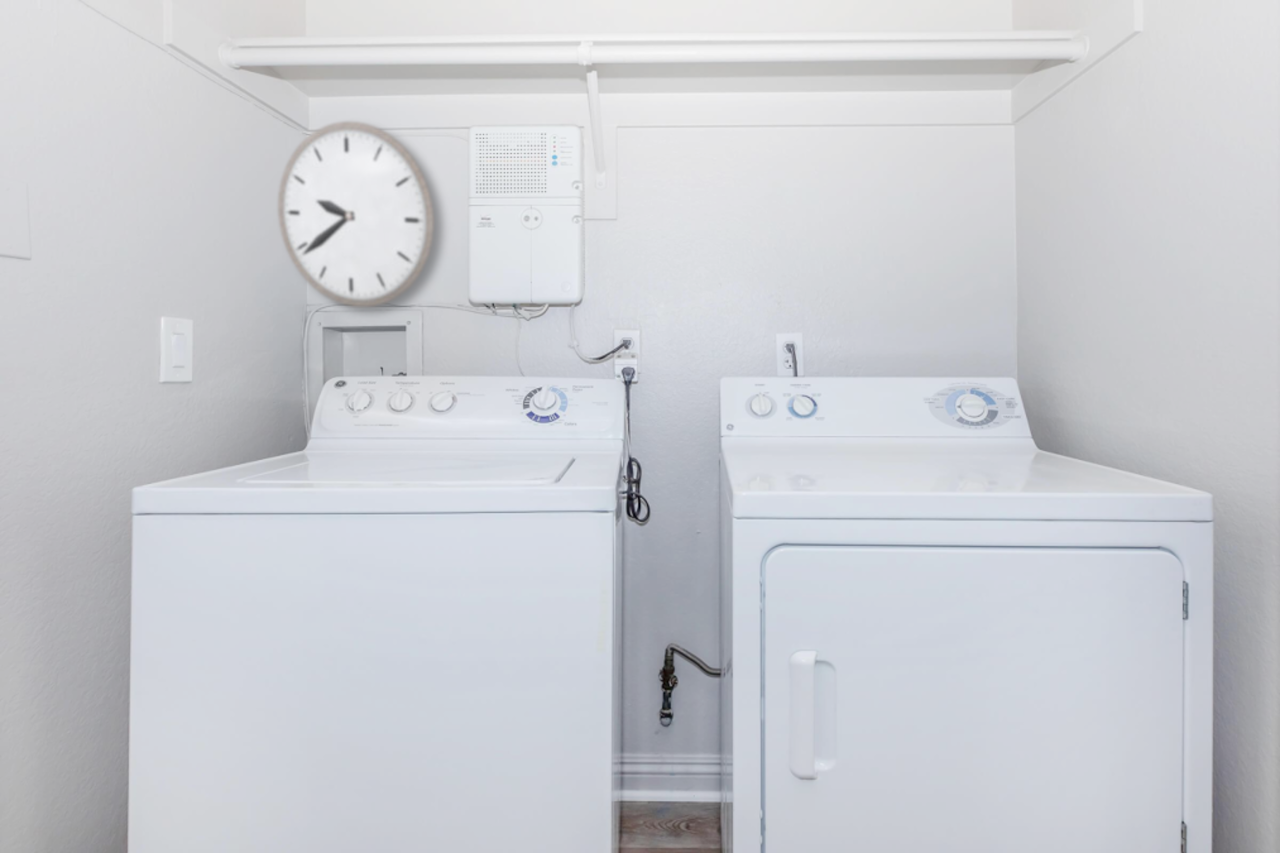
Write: {"hour": 9, "minute": 39}
